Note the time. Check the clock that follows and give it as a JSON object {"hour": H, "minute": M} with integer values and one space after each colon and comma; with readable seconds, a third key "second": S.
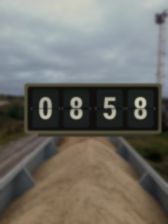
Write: {"hour": 8, "minute": 58}
